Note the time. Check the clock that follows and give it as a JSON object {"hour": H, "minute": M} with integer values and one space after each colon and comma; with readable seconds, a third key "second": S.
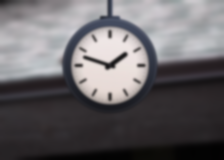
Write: {"hour": 1, "minute": 48}
